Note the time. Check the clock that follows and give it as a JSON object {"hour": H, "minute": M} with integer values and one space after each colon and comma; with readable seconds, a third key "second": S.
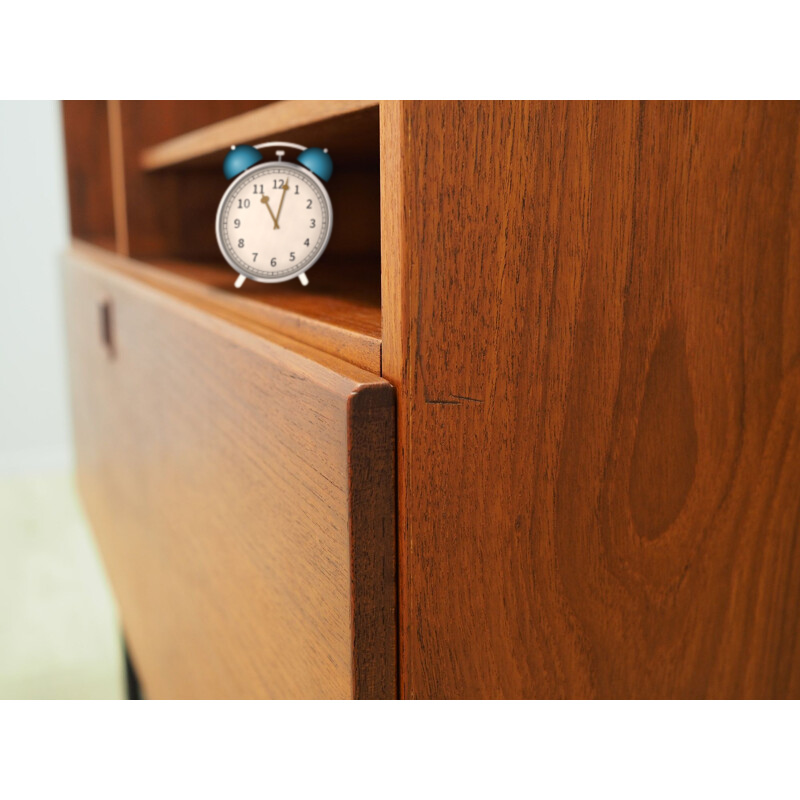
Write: {"hour": 11, "minute": 2}
